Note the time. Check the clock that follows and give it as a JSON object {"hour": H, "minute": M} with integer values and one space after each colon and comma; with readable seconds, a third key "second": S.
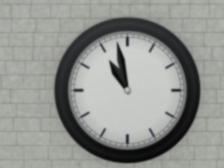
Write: {"hour": 10, "minute": 58}
